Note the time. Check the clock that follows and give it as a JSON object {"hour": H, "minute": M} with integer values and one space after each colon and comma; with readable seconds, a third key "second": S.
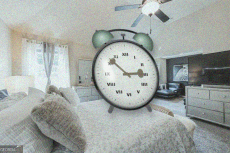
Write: {"hour": 2, "minute": 52}
